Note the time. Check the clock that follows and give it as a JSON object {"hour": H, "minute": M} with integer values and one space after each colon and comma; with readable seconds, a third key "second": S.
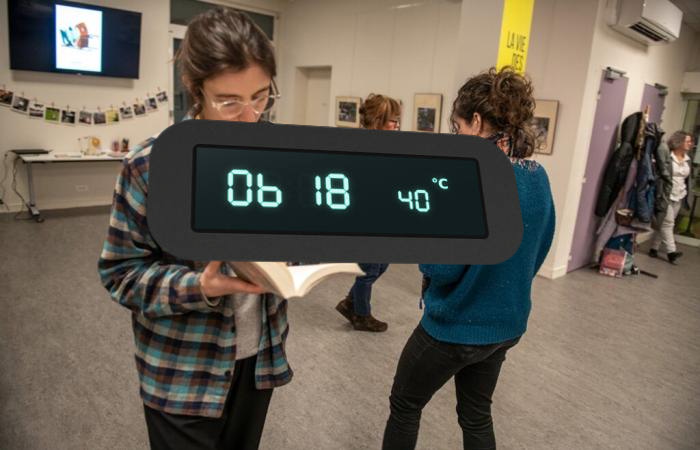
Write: {"hour": 6, "minute": 18}
